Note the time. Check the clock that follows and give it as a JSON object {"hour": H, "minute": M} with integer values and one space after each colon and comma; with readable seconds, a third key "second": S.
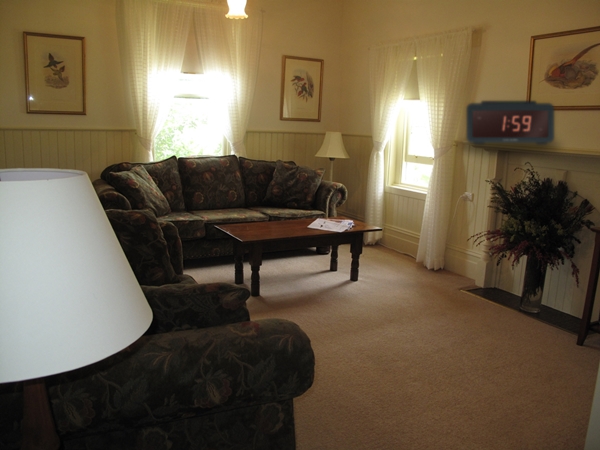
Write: {"hour": 1, "minute": 59}
